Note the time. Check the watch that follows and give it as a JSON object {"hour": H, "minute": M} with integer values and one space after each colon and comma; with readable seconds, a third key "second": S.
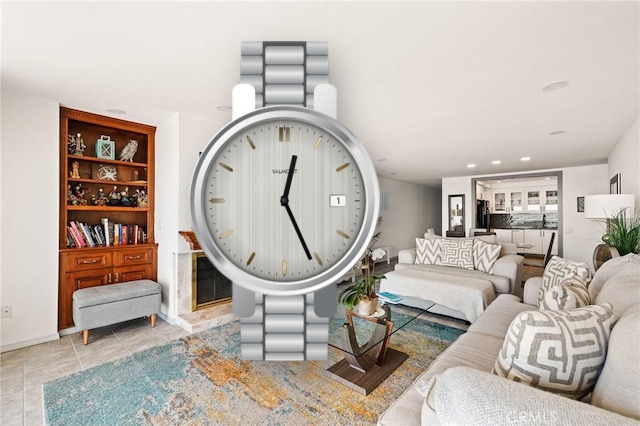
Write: {"hour": 12, "minute": 26}
